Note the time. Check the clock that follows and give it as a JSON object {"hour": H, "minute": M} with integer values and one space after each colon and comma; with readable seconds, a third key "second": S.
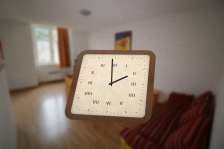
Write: {"hour": 1, "minute": 59}
